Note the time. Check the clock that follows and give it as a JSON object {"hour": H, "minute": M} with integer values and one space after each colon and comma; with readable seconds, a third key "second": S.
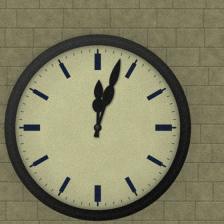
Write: {"hour": 12, "minute": 3}
